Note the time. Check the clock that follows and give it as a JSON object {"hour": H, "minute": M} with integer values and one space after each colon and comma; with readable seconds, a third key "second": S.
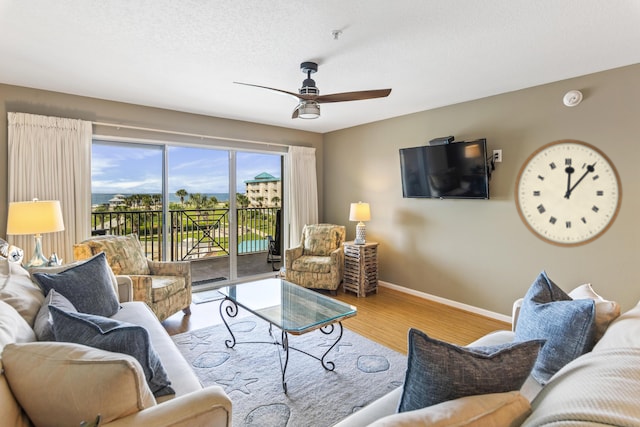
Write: {"hour": 12, "minute": 7}
